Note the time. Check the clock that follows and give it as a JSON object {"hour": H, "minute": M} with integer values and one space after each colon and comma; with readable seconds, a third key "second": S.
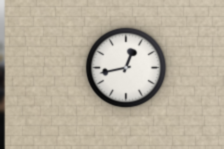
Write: {"hour": 12, "minute": 43}
